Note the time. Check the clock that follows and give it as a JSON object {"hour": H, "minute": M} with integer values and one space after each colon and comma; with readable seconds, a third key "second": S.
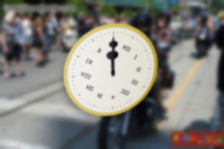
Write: {"hour": 10, "minute": 55}
